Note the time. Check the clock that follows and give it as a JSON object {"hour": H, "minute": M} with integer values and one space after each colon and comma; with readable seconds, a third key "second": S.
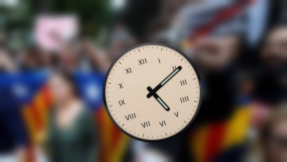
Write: {"hour": 5, "minute": 11}
